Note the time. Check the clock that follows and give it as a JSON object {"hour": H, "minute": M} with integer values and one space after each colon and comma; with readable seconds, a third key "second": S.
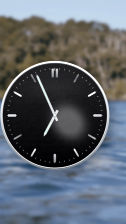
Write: {"hour": 6, "minute": 56}
